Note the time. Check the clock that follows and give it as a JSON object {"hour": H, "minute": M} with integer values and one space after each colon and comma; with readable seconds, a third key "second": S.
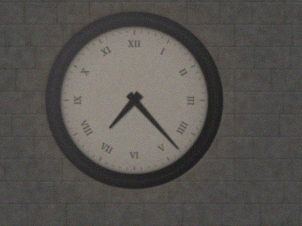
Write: {"hour": 7, "minute": 23}
